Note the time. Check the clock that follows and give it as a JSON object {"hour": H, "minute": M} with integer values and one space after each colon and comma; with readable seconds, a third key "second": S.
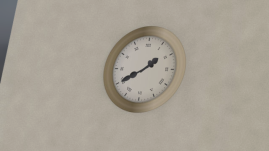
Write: {"hour": 1, "minute": 40}
